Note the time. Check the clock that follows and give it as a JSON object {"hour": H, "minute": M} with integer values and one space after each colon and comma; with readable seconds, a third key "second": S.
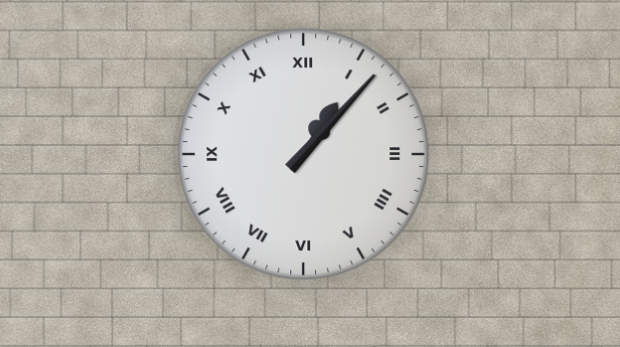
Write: {"hour": 1, "minute": 7}
